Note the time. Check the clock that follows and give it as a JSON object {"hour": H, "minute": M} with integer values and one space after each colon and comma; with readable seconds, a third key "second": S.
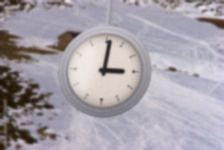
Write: {"hour": 3, "minute": 1}
